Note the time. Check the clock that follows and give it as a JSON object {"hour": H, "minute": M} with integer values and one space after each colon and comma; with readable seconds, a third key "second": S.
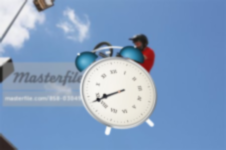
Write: {"hour": 8, "minute": 43}
